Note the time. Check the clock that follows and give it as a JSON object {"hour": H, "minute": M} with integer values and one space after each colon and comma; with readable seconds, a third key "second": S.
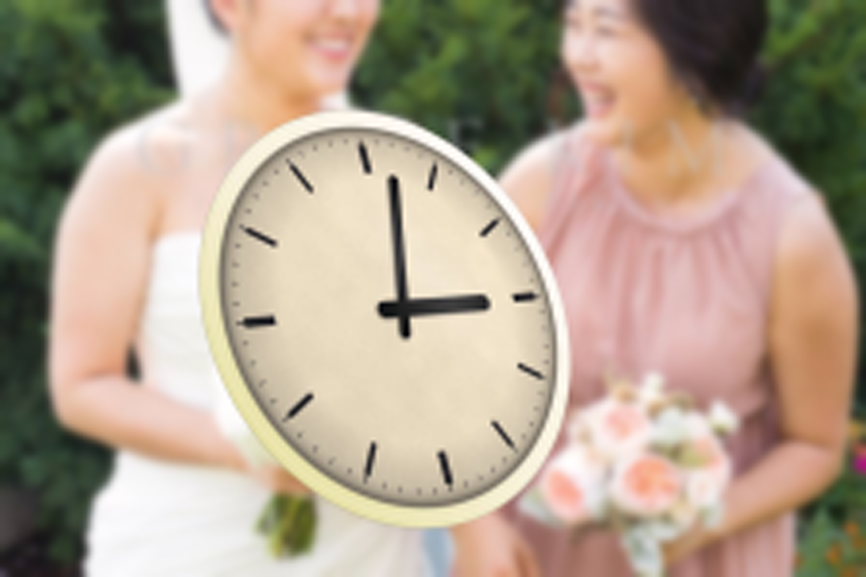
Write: {"hour": 3, "minute": 2}
